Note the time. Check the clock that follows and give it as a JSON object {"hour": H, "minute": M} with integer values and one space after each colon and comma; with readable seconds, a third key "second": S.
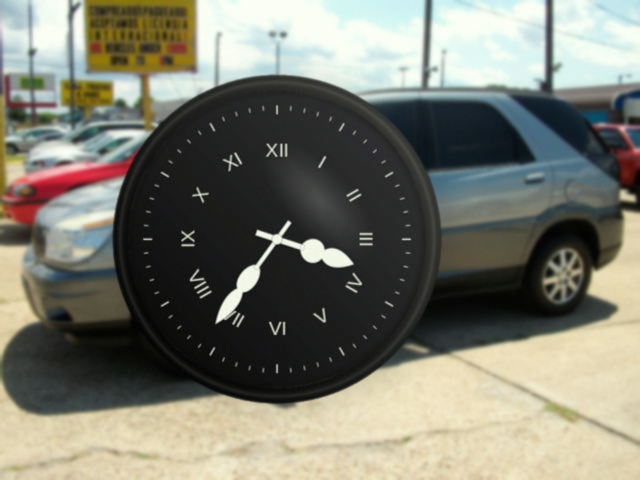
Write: {"hour": 3, "minute": 36}
